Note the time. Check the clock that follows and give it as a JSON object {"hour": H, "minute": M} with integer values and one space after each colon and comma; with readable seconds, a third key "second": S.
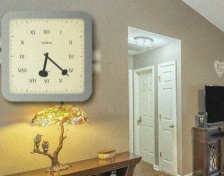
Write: {"hour": 6, "minute": 22}
